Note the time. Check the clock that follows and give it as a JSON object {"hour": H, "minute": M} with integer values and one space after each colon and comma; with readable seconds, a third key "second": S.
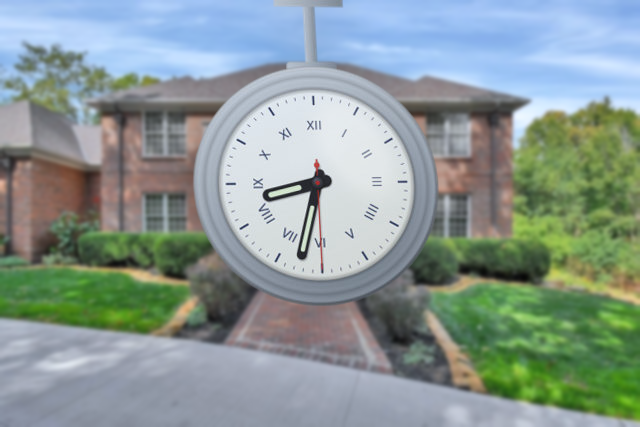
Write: {"hour": 8, "minute": 32, "second": 30}
